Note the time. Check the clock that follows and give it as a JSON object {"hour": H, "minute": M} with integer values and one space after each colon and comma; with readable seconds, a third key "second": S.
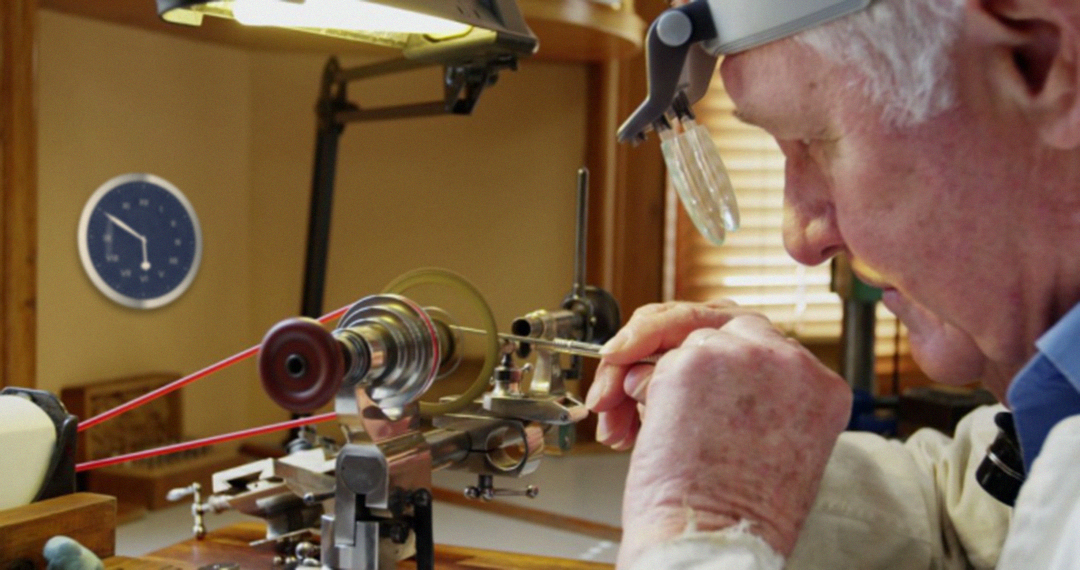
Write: {"hour": 5, "minute": 50}
